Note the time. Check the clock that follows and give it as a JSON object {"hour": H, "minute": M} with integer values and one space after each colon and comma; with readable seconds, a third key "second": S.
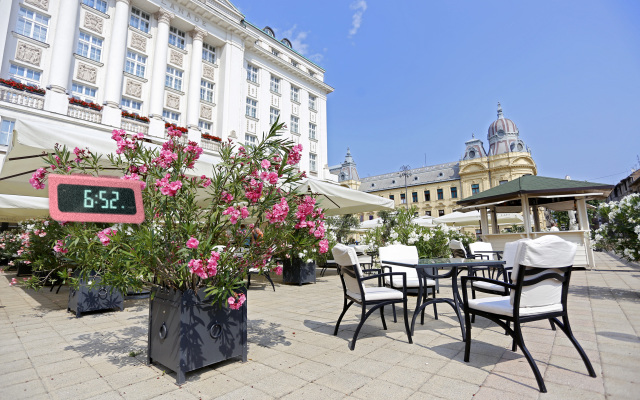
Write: {"hour": 6, "minute": 52}
